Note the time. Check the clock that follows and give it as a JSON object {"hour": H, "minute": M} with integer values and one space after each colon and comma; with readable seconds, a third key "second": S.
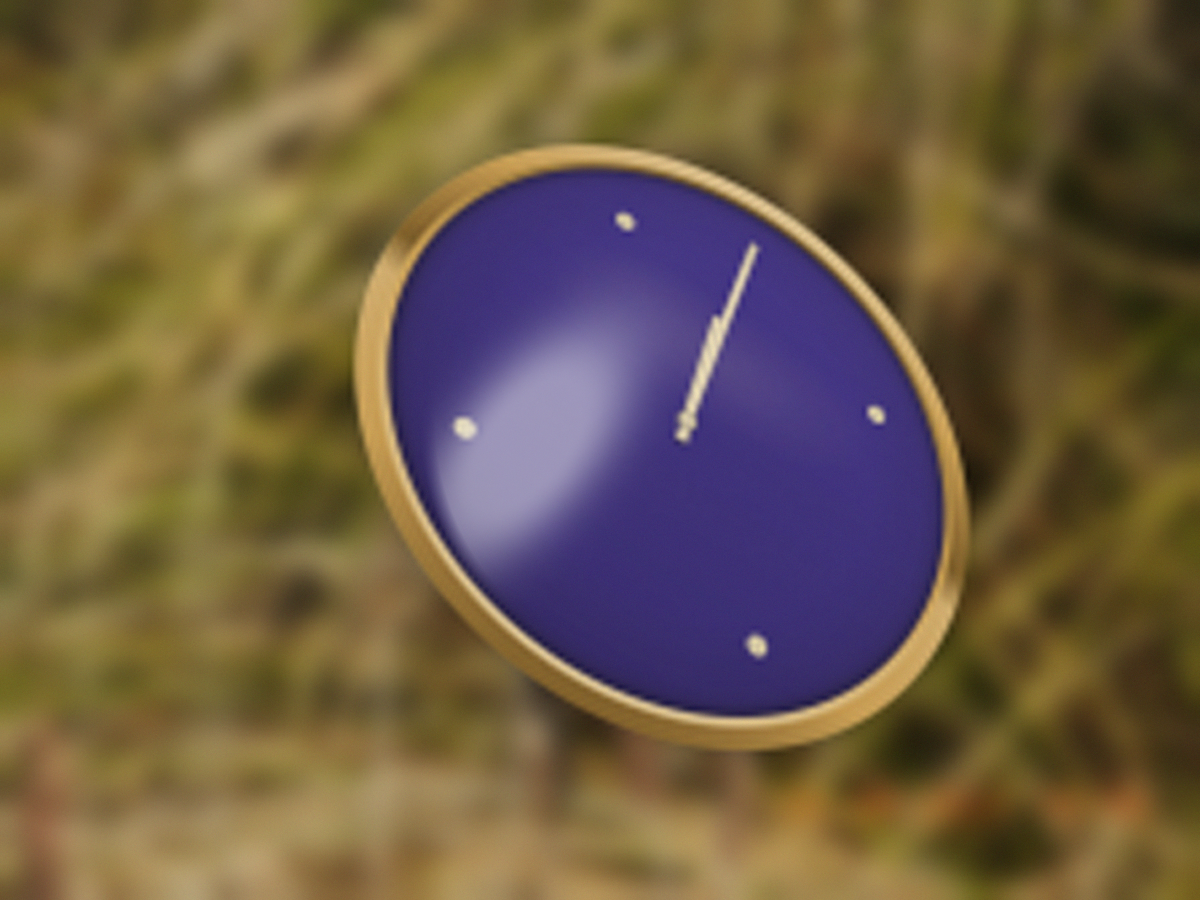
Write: {"hour": 1, "minute": 6}
